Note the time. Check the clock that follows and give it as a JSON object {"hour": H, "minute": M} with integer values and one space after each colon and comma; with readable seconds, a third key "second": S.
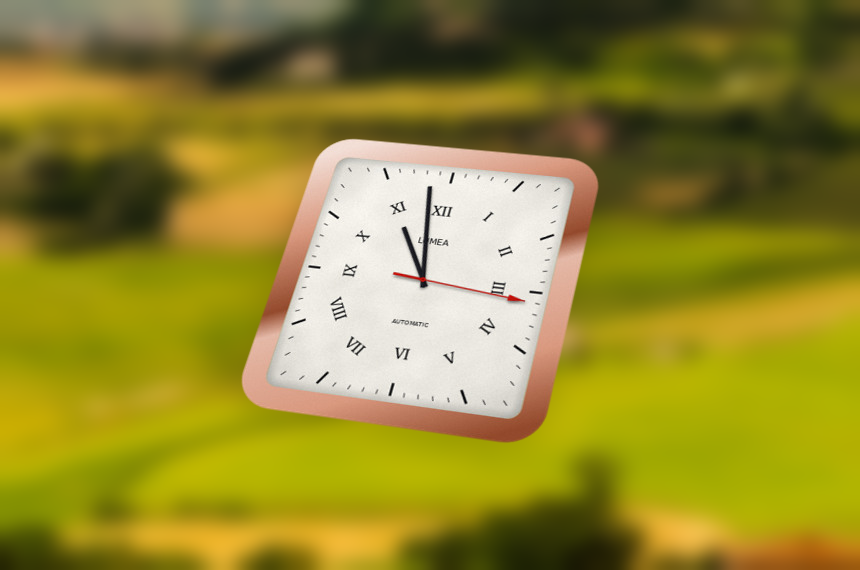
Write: {"hour": 10, "minute": 58, "second": 16}
